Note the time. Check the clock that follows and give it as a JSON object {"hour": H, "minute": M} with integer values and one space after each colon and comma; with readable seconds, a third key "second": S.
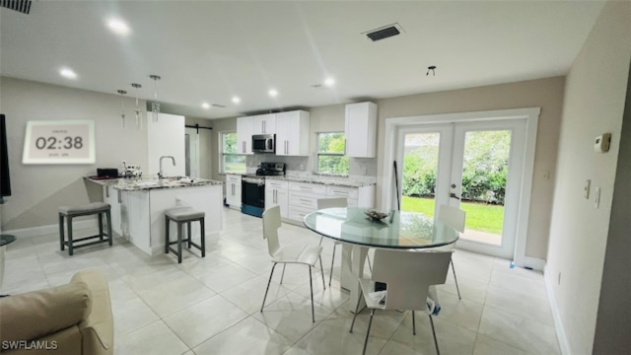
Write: {"hour": 2, "minute": 38}
